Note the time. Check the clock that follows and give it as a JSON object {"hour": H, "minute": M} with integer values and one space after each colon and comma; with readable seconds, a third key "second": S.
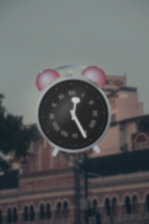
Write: {"hour": 12, "minute": 26}
